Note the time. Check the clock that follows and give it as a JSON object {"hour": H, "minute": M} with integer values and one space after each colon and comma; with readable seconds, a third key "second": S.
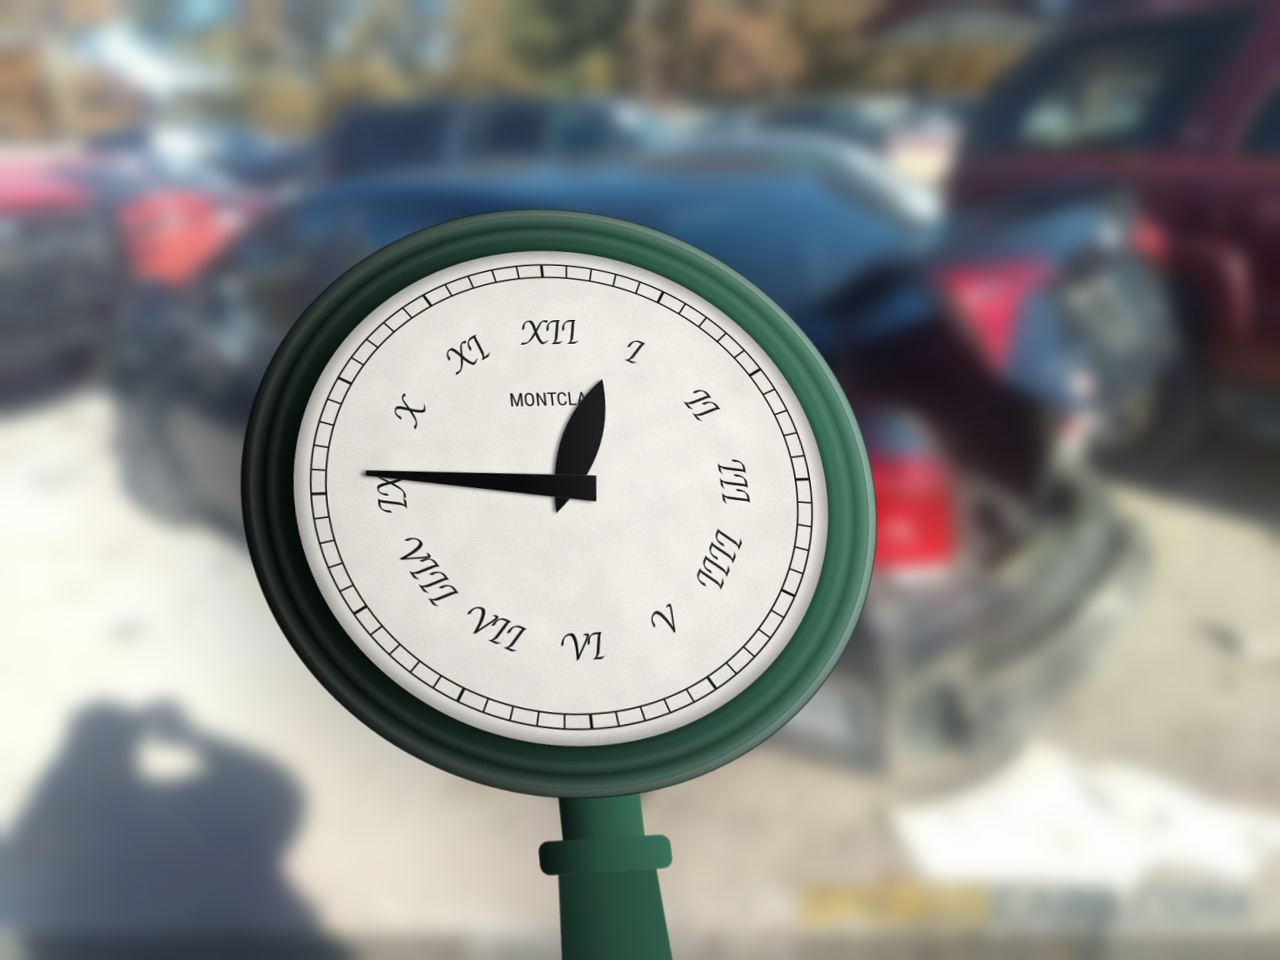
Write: {"hour": 12, "minute": 46}
